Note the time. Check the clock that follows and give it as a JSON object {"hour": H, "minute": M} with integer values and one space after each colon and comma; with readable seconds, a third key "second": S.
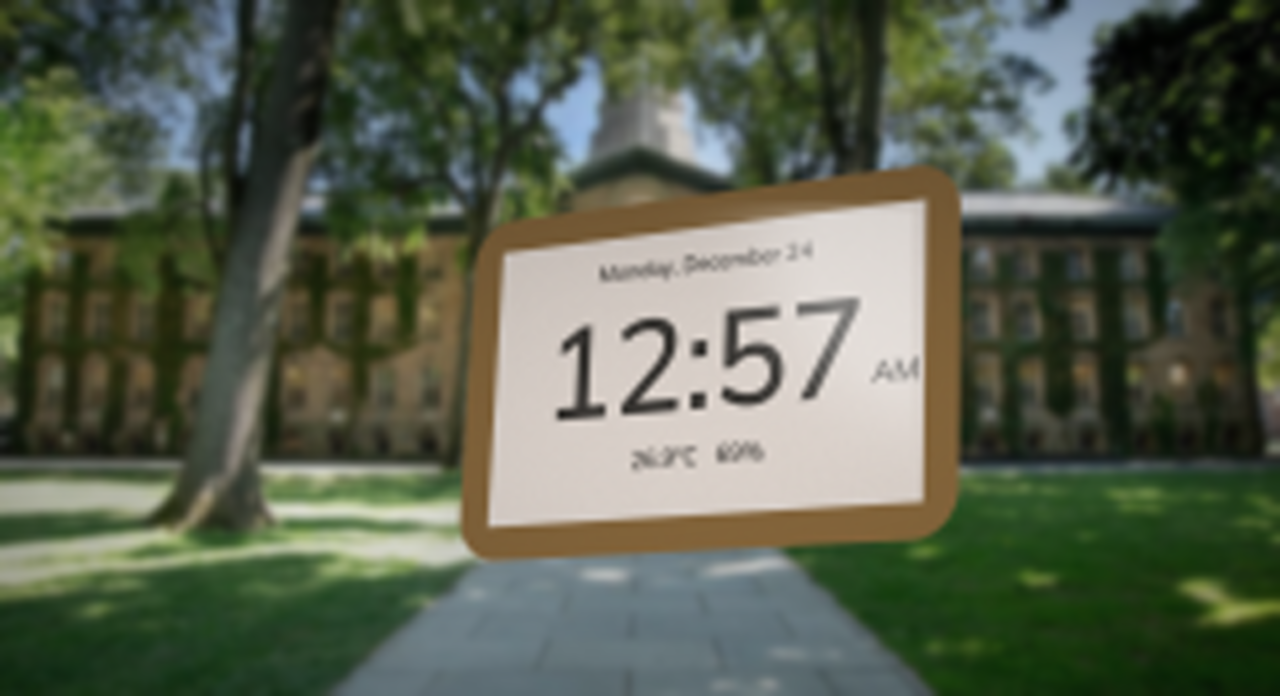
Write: {"hour": 12, "minute": 57}
